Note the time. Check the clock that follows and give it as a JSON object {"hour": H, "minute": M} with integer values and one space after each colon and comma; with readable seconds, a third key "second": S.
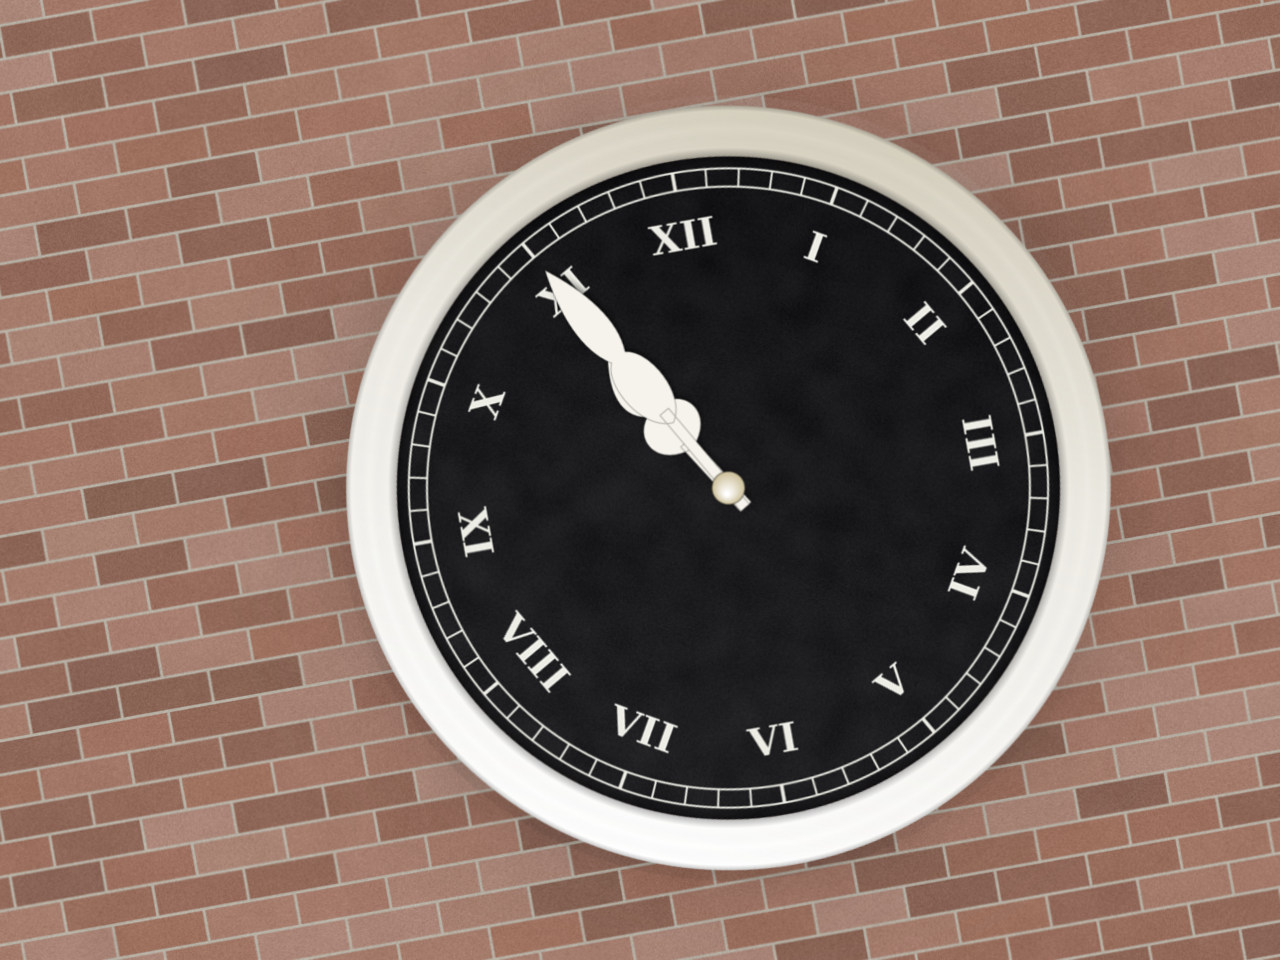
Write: {"hour": 10, "minute": 55}
